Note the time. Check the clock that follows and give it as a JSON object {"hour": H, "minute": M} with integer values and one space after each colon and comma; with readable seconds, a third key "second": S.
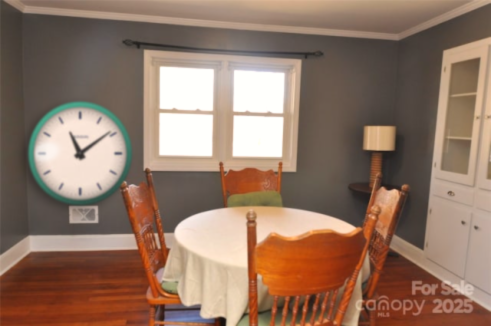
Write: {"hour": 11, "minute": 9}
